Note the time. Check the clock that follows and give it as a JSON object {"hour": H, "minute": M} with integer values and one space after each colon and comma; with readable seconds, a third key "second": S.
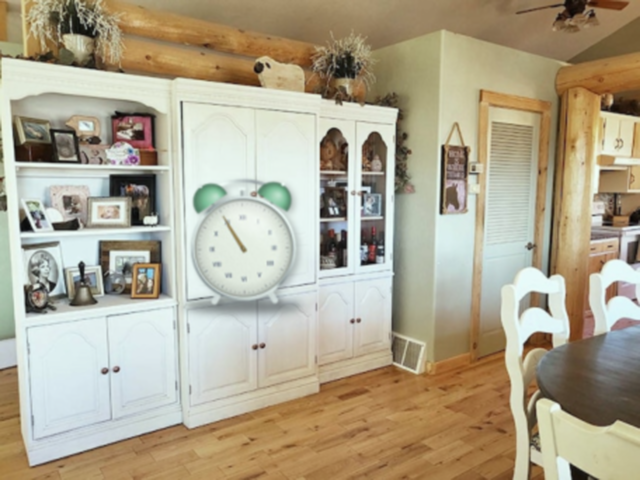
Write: {"hour": 10, "minute": 55}
